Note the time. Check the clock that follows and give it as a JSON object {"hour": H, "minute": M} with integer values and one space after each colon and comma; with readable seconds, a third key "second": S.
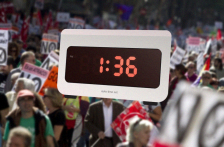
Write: {"hour": 1, "minute": 36}
